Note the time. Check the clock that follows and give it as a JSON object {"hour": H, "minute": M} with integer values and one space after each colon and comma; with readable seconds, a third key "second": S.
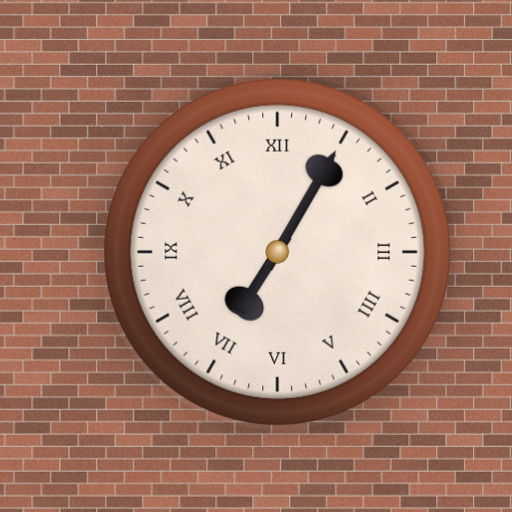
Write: {"hour": 7, "minute": 5}
